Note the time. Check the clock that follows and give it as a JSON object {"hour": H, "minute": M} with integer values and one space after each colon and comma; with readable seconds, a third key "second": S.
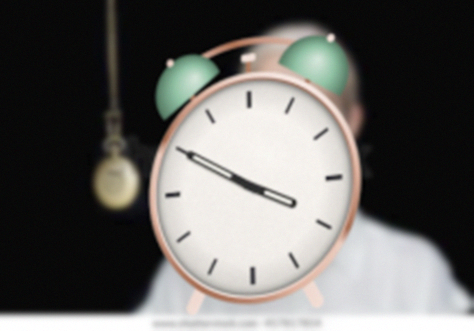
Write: {"hour": 3, "minute": 50}
